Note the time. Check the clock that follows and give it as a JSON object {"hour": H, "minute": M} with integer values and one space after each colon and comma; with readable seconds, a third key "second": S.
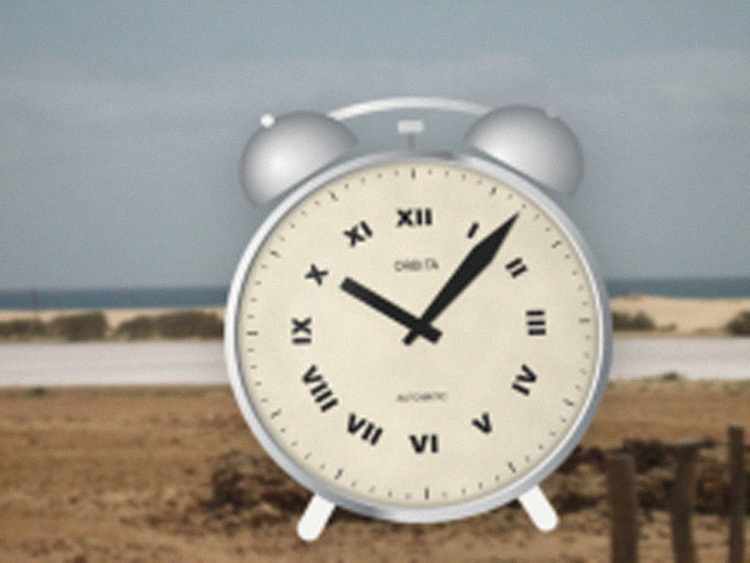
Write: {"hour": 10, "minute": 7}
